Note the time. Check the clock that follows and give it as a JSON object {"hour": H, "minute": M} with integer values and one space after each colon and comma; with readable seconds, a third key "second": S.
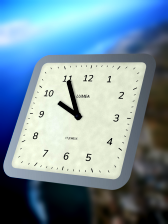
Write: {"hour": 9, "minute": 55}
